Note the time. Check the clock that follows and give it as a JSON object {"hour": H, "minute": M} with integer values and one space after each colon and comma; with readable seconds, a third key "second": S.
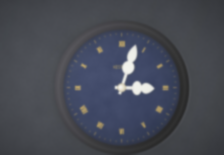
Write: {"hour": 3, "minute": 3}
